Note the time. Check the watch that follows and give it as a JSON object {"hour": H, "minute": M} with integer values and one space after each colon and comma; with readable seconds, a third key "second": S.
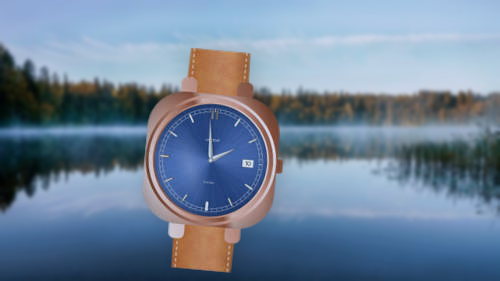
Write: {"hour": 1, "minute": 59}
